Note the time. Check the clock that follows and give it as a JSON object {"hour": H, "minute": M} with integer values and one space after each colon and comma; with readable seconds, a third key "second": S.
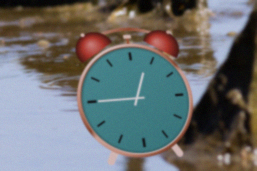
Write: {"hour": 12, "minute": 45}
